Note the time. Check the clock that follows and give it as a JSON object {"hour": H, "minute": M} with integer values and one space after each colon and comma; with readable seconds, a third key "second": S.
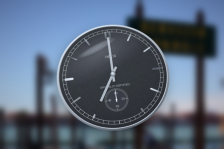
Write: {"hour": 7, "minute": 0}
